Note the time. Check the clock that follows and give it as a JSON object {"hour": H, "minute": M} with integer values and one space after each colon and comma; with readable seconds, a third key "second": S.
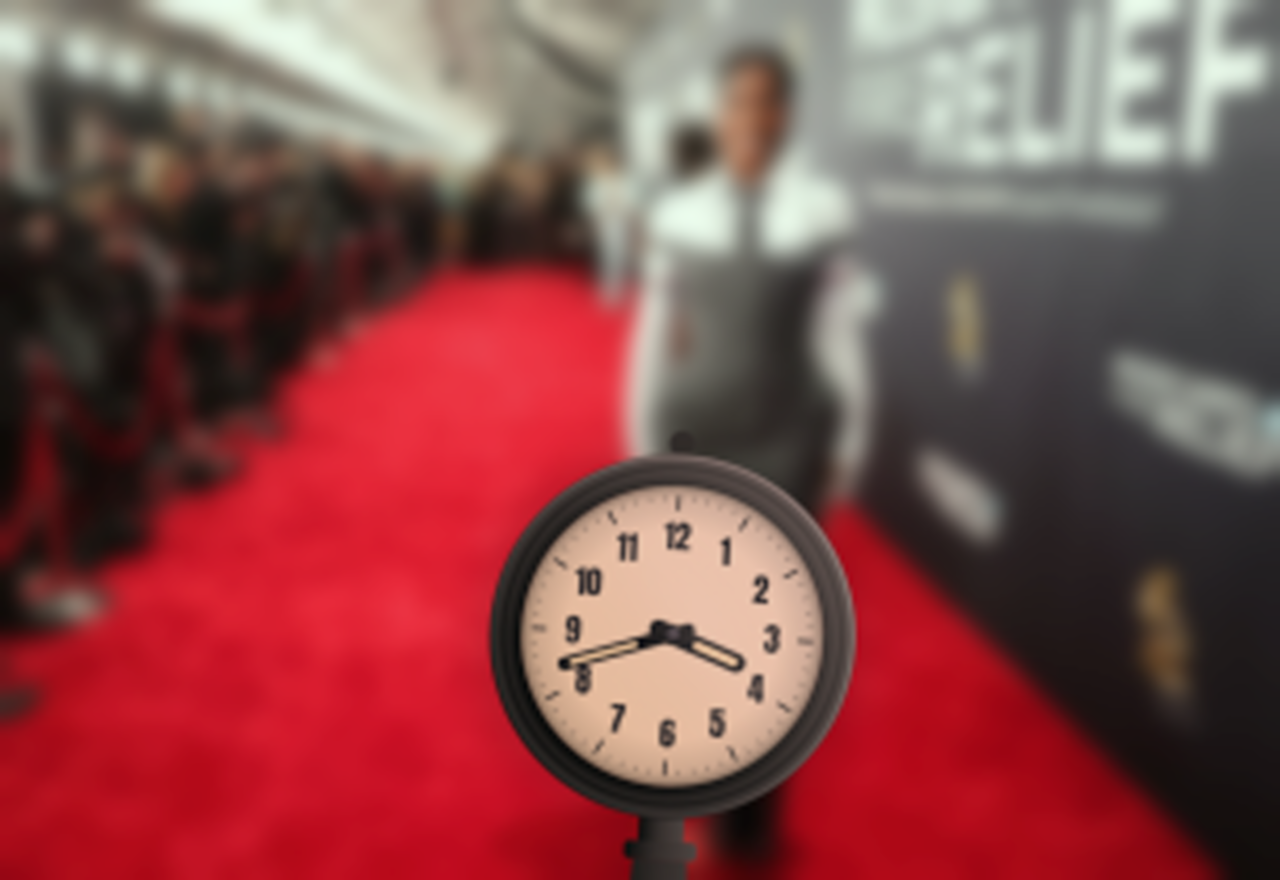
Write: {"hour": 3, "minute": 42}
